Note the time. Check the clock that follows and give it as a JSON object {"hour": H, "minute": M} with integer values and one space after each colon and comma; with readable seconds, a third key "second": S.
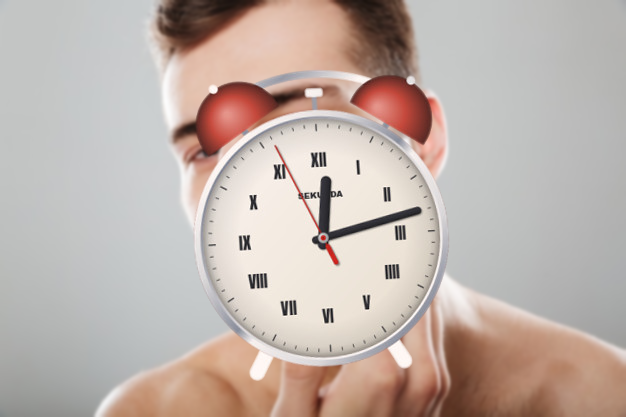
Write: {"hour": 12, "minute": 12, "second": 56}
